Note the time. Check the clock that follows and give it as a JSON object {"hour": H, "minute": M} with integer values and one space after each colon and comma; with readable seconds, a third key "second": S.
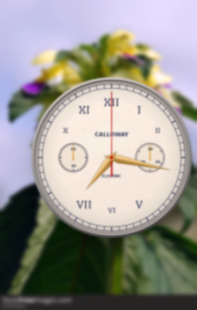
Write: {"hour": 7, "minute": 17}
